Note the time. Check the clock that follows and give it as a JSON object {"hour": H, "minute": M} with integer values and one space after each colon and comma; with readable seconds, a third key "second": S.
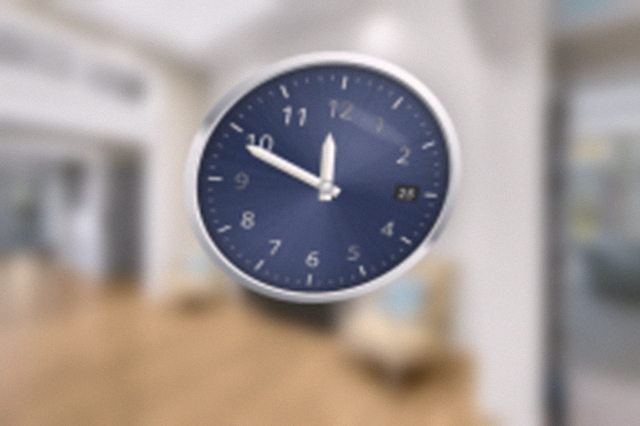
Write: {"hour": 11, "minute": 49}
